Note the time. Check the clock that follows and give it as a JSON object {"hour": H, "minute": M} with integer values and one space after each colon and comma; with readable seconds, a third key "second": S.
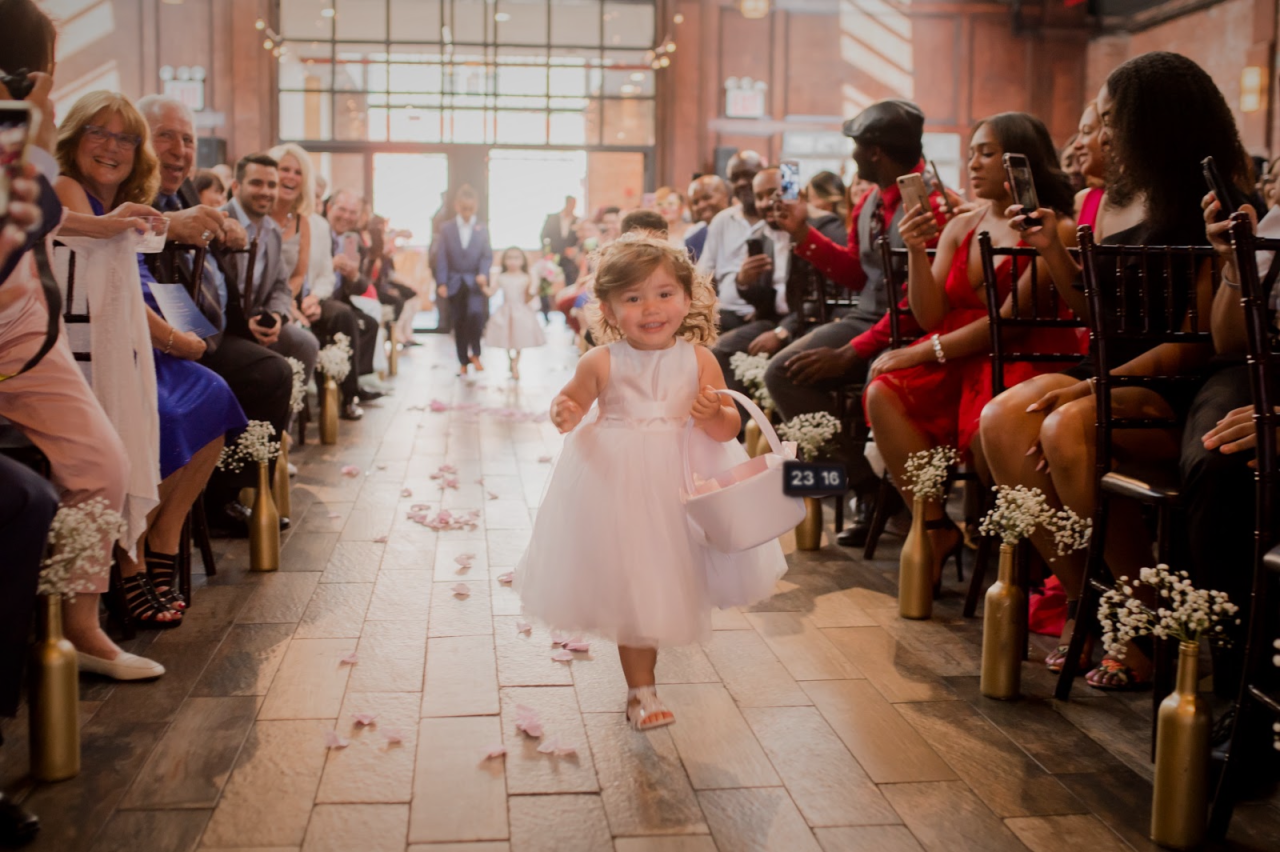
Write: {"hour": 23, "minute": 16}
